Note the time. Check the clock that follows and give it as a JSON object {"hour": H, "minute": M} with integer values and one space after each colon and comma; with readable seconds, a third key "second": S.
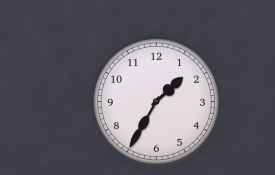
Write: {"hour": 1, "minute": 35}
